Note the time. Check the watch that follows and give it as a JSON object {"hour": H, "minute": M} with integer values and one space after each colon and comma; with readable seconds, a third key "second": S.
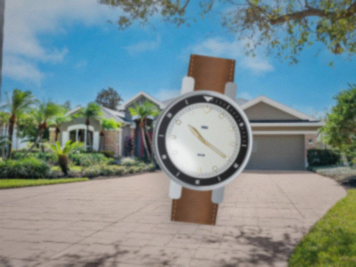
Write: {"hour": 10, "minute": 20}
